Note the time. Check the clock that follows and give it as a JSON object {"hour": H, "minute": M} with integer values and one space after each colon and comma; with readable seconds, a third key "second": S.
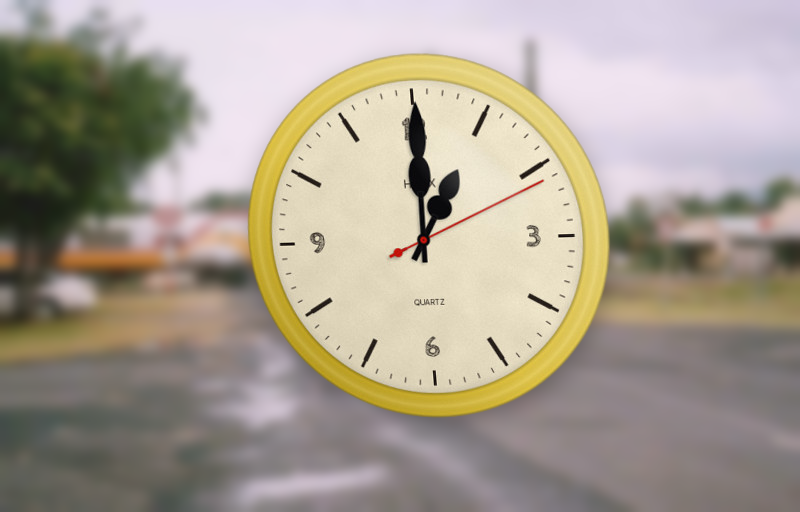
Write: {"hour": 1, "minute": 0, "second": 11}
